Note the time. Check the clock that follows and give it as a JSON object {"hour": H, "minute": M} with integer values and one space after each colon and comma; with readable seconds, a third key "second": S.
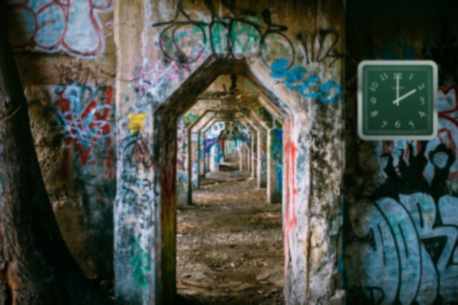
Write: {"hour": 2, "minute": 0}
